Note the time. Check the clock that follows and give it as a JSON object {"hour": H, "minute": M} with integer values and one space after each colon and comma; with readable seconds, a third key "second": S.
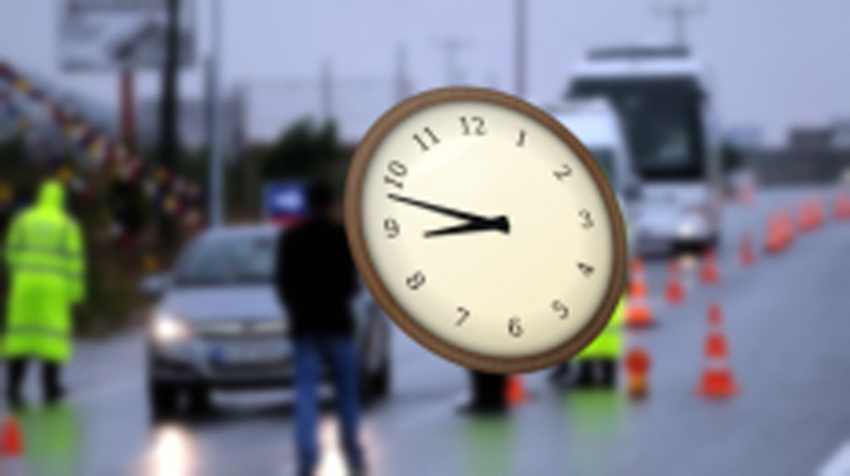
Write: {"hour": 8, "minute": 48}
